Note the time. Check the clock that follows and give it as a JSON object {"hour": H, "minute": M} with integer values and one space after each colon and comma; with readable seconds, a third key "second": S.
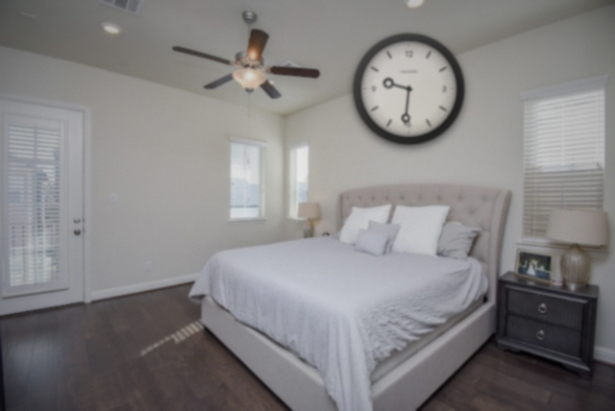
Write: {"hour": 9, "minute": 31}
